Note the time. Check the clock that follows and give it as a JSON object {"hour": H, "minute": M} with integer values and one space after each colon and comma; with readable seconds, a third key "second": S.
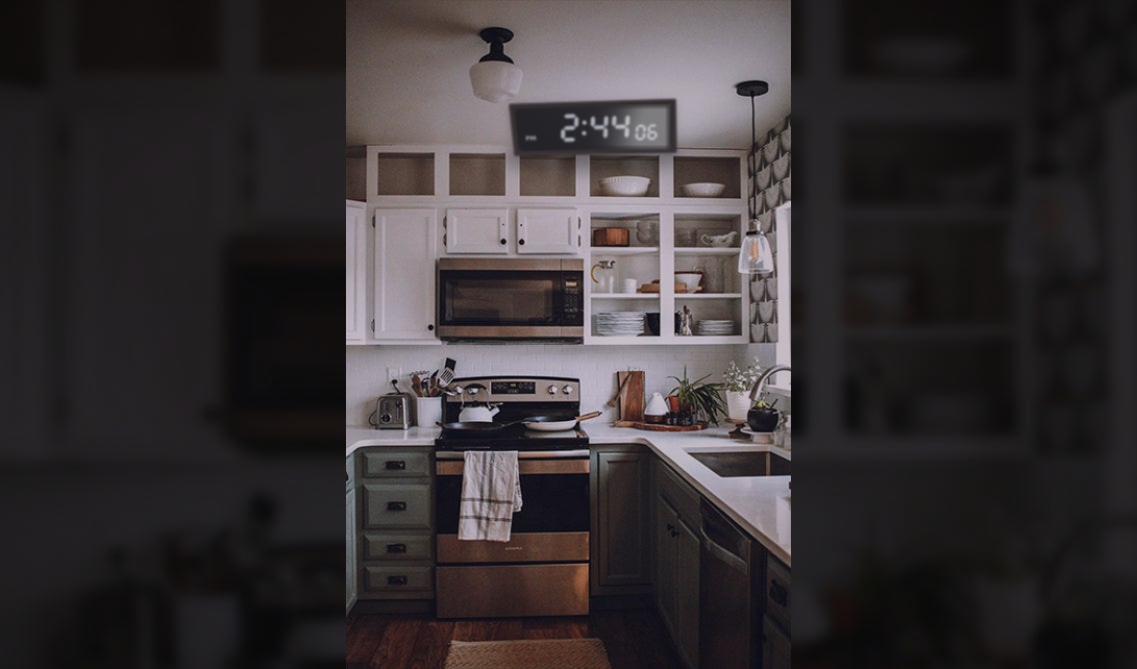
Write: {"hour": 2, "minute": 44, "second": 6}
